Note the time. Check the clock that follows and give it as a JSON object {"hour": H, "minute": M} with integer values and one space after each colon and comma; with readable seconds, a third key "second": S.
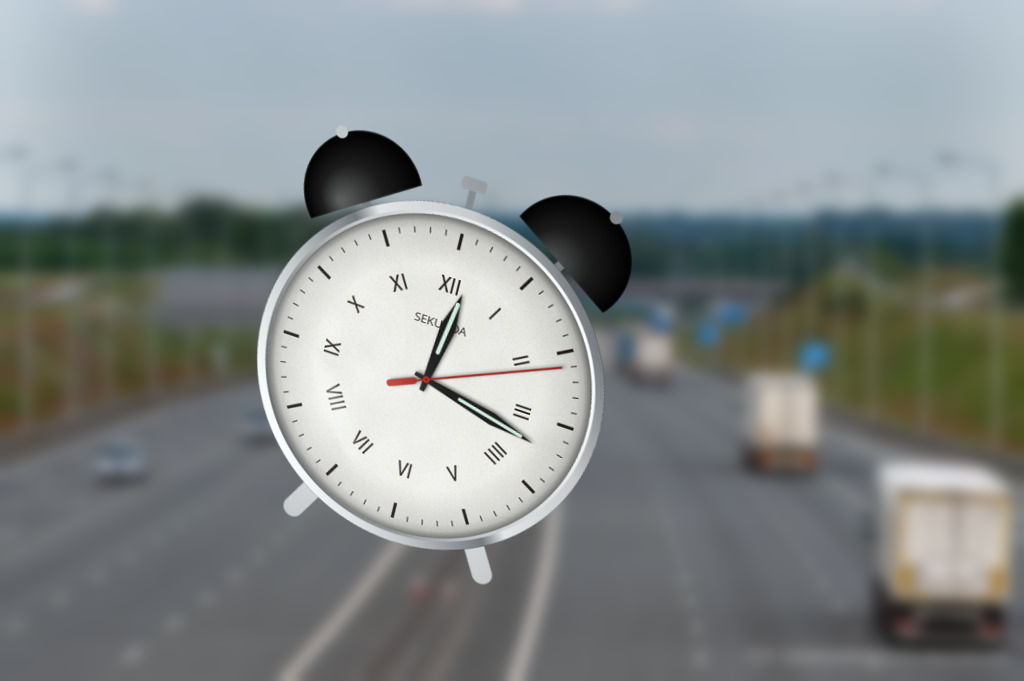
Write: {"hour": 12, "minute": 17, "second": 11}
